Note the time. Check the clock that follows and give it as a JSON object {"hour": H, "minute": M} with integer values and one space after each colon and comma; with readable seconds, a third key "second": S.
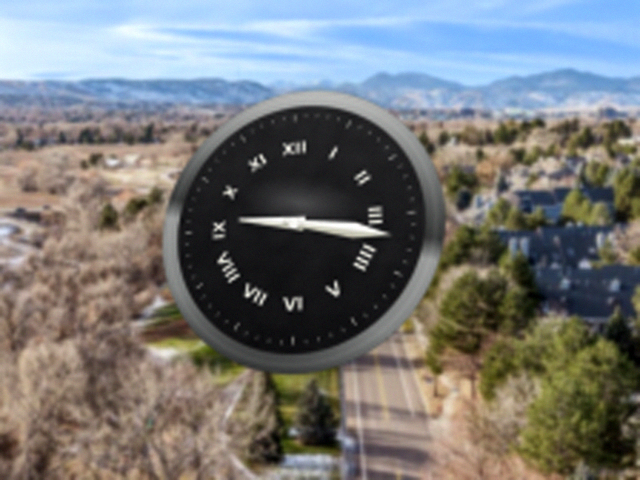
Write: {"hour": 9, "minute": 17}
